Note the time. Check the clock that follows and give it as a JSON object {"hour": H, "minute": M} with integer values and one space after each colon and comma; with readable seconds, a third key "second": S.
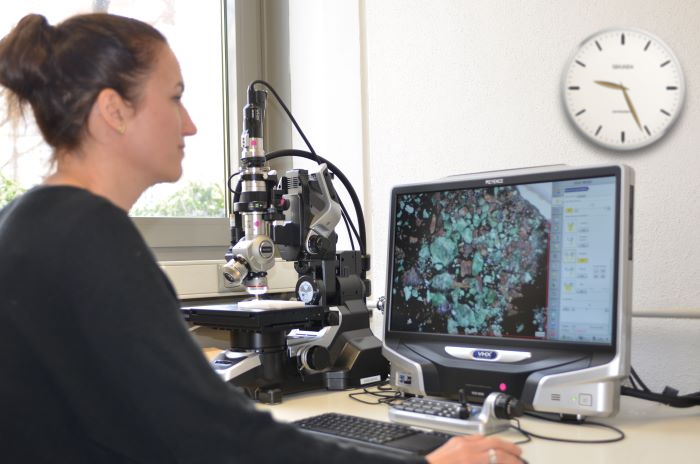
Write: {"hour": 9, "minute": 26}
